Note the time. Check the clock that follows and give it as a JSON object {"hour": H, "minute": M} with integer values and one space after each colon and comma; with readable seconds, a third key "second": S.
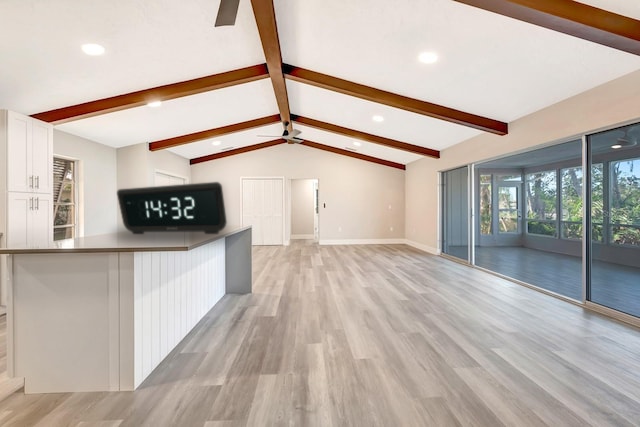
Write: {"hour": 14, "minute": 32}
